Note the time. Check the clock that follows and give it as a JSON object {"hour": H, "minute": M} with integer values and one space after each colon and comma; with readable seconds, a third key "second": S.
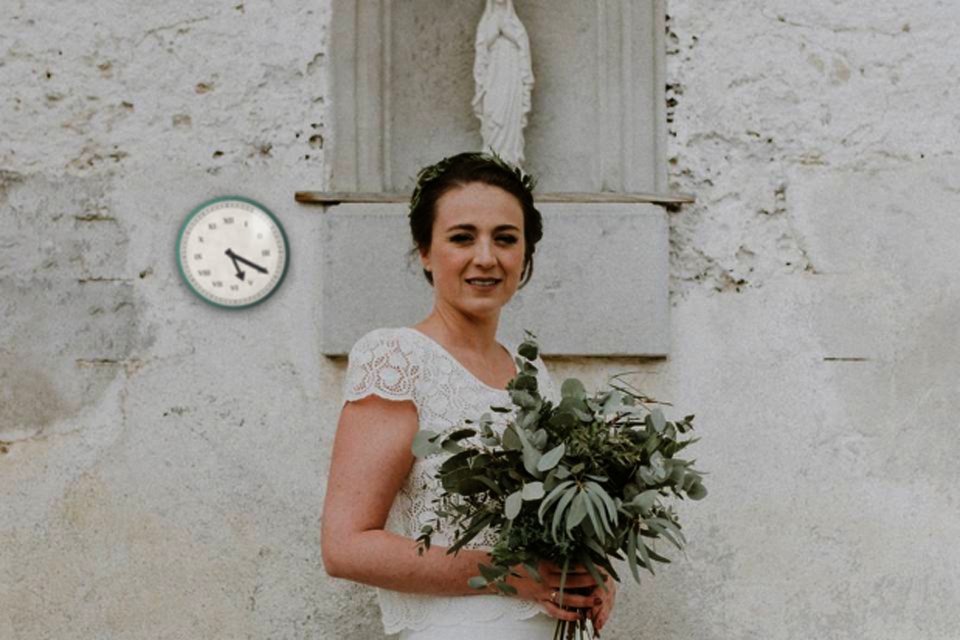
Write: {"hour": 5, "minute": 20}
